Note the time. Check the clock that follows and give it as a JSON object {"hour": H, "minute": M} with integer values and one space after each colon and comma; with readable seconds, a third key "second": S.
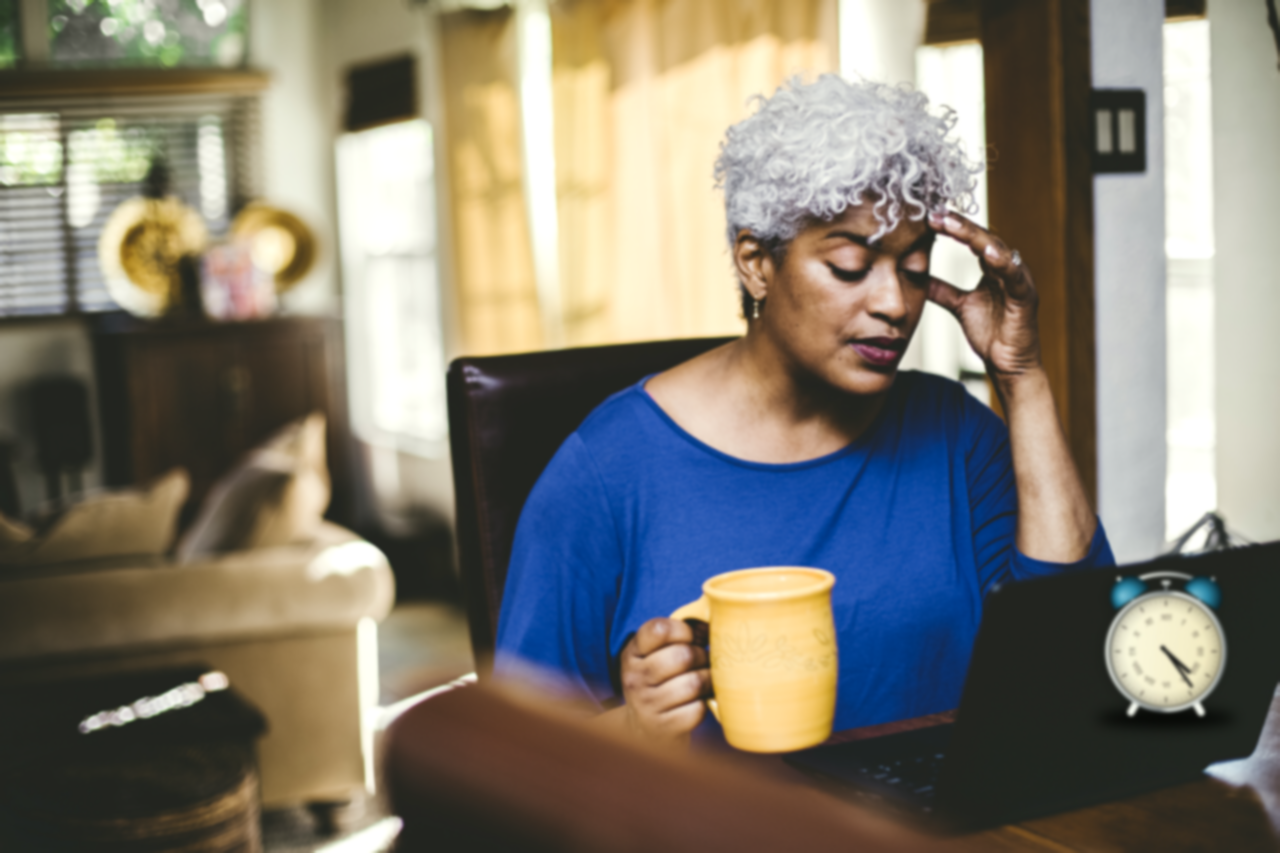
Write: {"hour": 4, "minute": 24}
